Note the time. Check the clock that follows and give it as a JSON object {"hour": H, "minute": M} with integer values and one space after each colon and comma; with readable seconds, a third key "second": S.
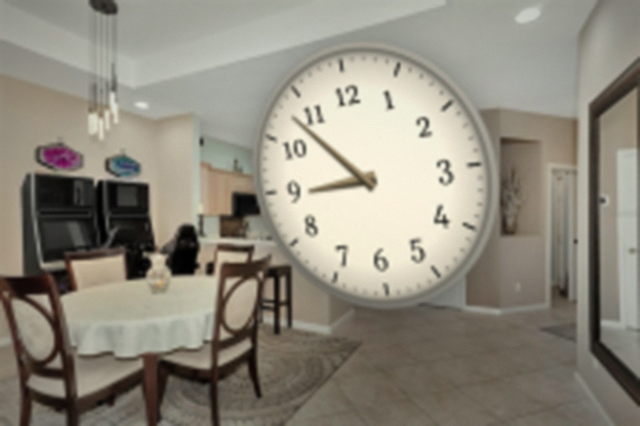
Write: {"hour": 8, "minute": 53}
